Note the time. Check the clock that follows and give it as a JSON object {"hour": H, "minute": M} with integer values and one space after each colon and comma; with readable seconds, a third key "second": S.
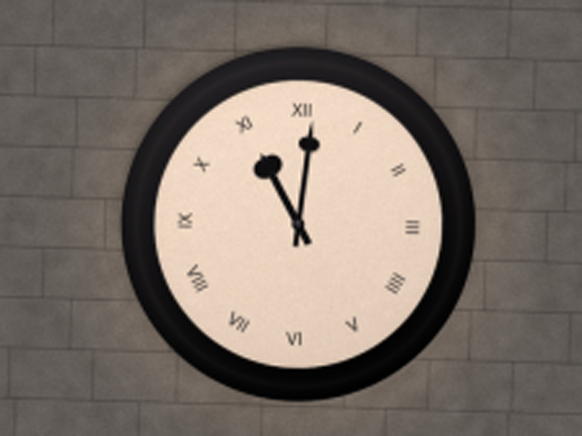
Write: {"hour": 11, "minute": 1}
